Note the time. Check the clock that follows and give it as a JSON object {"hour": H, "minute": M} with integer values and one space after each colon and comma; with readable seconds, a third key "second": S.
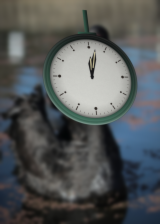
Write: {"hour": 12, "minute": 2}
